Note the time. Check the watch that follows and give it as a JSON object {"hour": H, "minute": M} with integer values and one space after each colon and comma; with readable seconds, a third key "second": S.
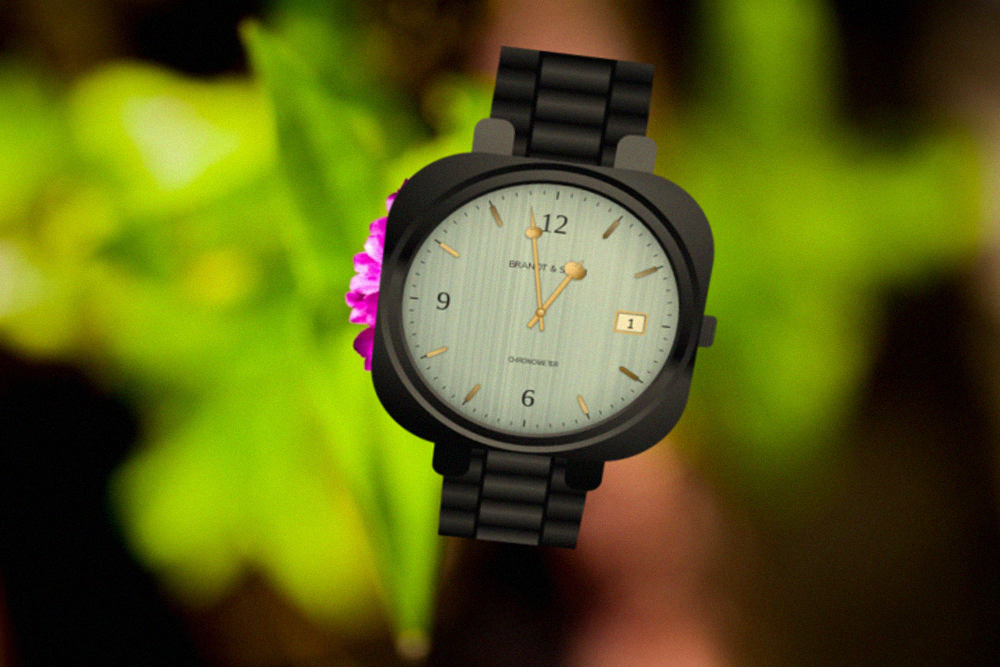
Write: {"hour": 12, "minute": 58}
